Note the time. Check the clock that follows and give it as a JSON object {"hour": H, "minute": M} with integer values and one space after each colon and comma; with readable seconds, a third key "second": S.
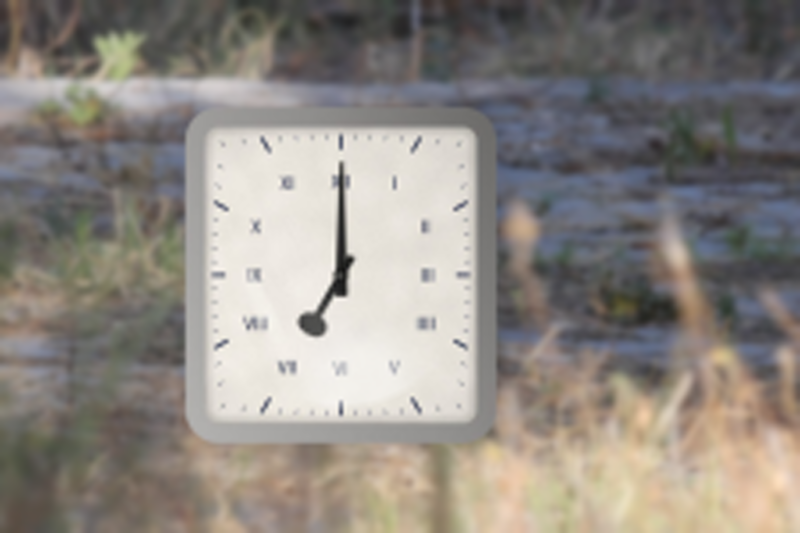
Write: {"hour": 7, "minute": 0}
